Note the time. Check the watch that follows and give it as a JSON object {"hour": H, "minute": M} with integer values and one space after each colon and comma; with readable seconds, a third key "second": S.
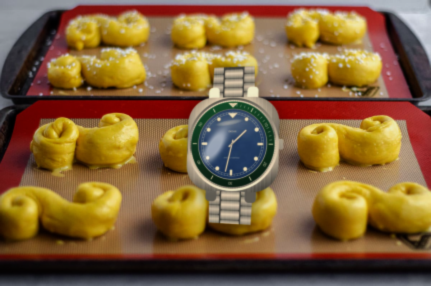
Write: {"hour": 1, "minute": 32}
